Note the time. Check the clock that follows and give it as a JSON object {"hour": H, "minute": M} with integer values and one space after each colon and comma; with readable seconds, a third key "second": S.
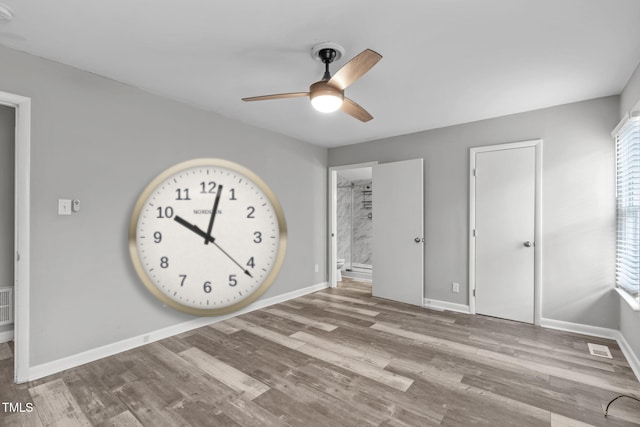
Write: {"hour": 10, "minute": 2, "second": 22}
